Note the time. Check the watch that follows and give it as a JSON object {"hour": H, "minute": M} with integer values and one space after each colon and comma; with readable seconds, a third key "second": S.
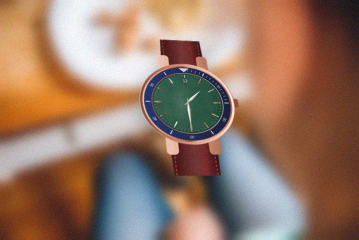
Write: {"hour": 1, "minute": 30}
